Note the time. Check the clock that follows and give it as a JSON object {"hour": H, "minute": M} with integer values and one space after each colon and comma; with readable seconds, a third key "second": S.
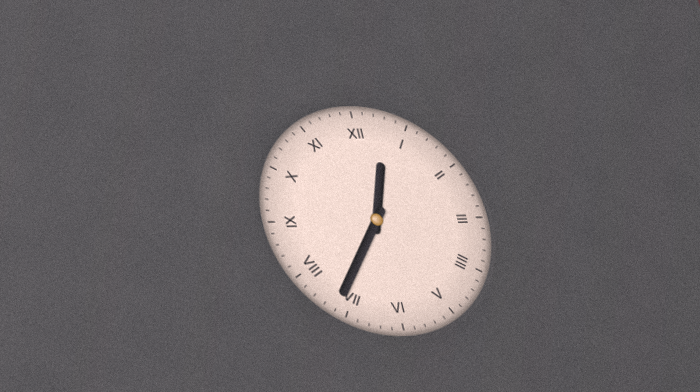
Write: {"hour": 12, "minute": 36}
